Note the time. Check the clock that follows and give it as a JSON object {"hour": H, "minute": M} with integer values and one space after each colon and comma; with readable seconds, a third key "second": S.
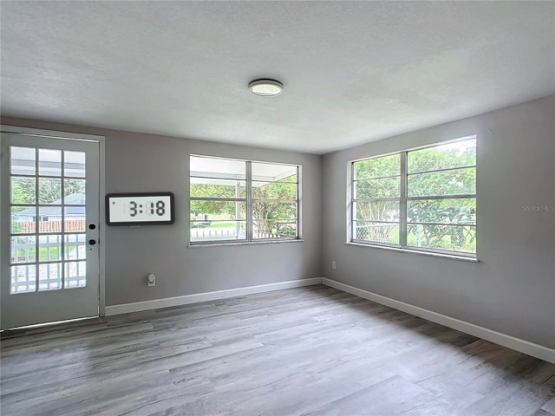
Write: {"hour": 3, "minute": 18}
